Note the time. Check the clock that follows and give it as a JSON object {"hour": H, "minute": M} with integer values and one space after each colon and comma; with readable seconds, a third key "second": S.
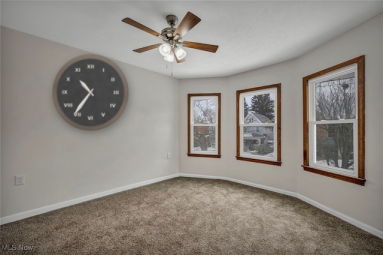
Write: {"hour": 10, "minute": 36}
